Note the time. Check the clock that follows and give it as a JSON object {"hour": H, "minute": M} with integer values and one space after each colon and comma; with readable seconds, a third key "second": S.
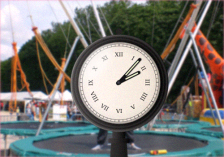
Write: {"hour": 2, "minute": 7}
